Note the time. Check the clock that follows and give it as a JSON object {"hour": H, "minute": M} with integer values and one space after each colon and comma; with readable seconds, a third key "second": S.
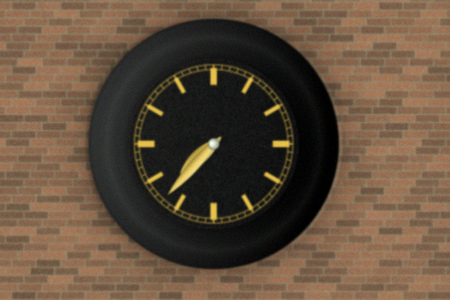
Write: {"hour": 7, "minute": 37}
